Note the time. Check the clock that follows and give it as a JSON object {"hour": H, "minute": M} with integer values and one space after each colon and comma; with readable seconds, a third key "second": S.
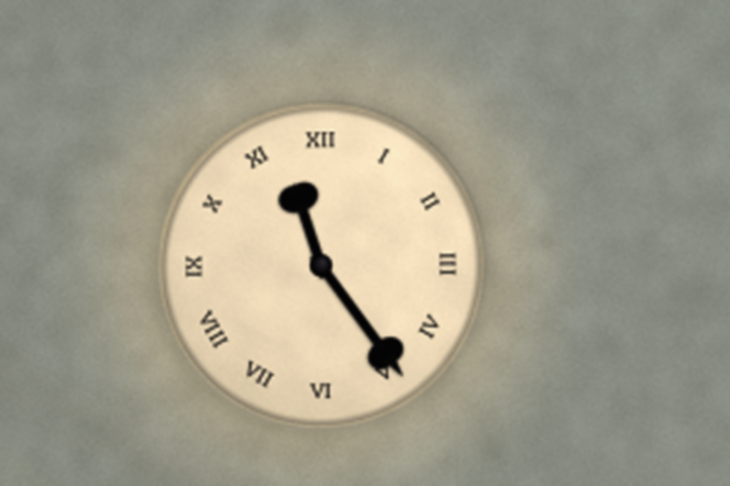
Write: {"hour": 11, "minute": 24}
